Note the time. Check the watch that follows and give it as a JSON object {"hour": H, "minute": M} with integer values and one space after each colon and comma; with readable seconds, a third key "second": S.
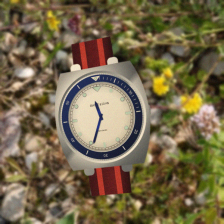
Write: {"hour": 11, "minute": 34}
